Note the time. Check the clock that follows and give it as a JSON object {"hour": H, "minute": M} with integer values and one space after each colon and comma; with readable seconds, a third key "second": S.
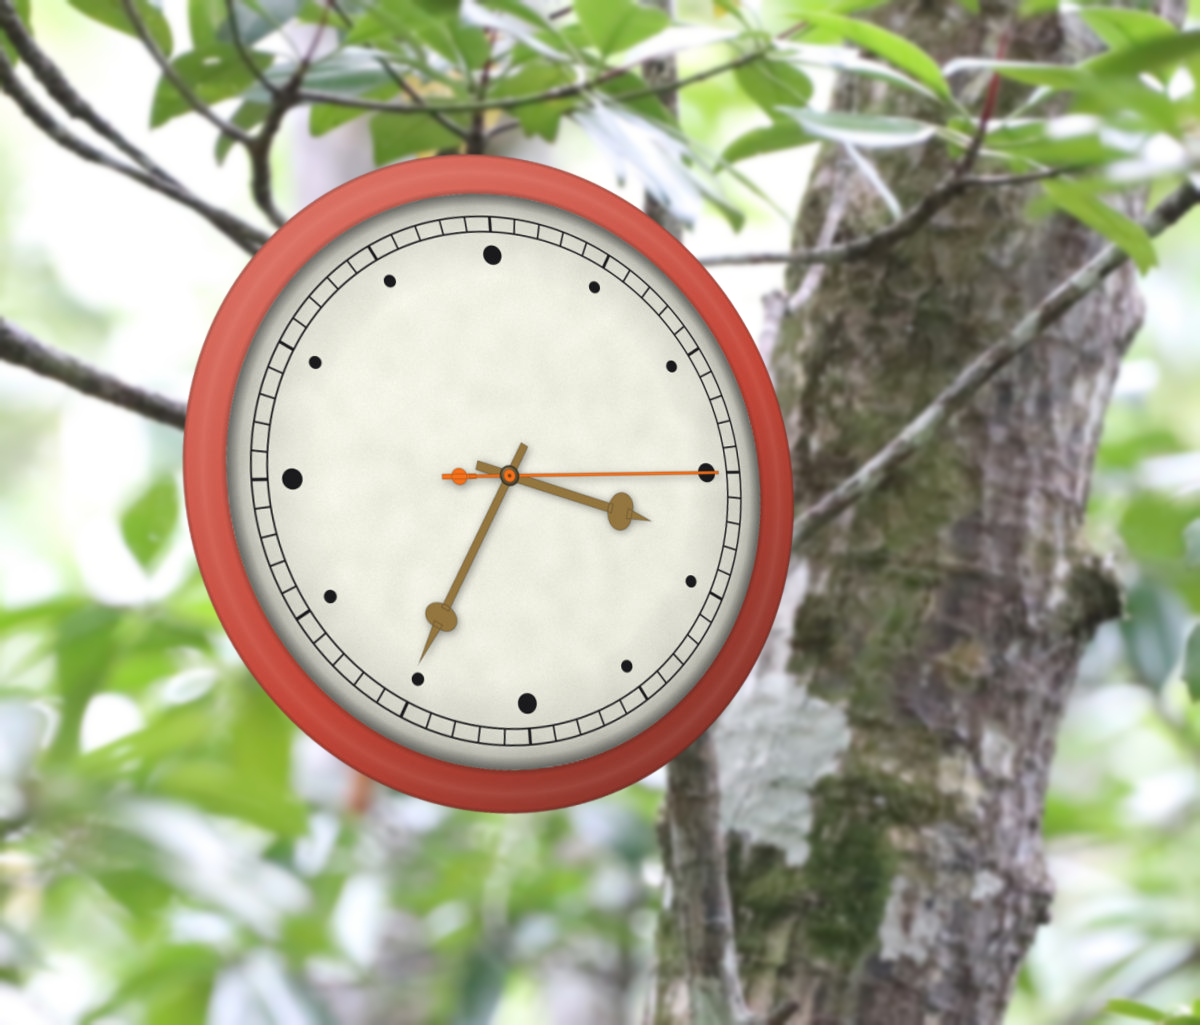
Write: {"hour": 3, "minute": 35, "second": 15}
